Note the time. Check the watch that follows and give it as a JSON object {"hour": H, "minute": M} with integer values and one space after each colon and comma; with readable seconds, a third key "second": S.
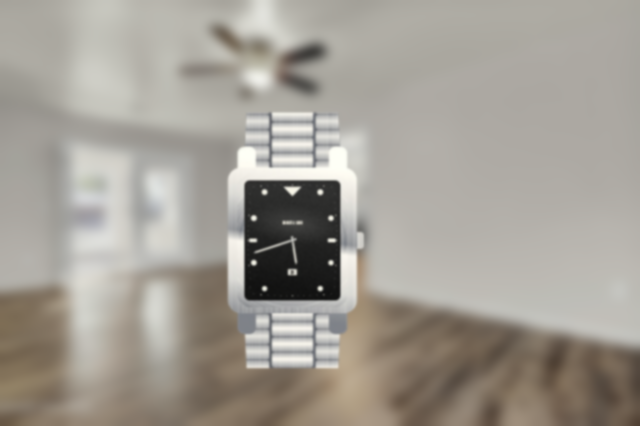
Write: {"hour": 5, "minute": 42}
